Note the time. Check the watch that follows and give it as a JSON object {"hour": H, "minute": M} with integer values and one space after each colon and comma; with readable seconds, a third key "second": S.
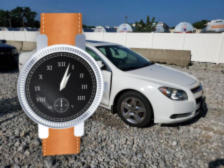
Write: {"hour": 1, "minute": 3}
